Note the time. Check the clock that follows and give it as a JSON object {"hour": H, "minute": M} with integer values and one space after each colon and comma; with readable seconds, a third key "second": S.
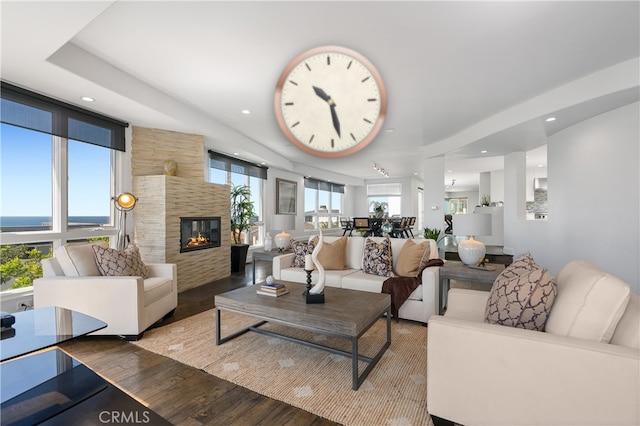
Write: {"hour": 10, "minute": 28}
